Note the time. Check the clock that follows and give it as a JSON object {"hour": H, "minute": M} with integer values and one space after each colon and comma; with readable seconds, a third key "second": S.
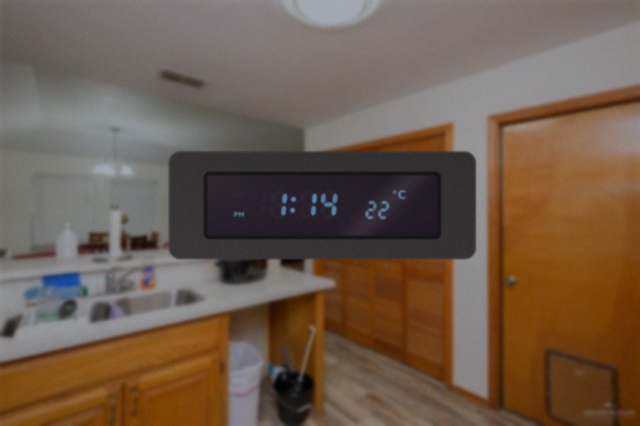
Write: {"hour": 1, "minute": 14}
